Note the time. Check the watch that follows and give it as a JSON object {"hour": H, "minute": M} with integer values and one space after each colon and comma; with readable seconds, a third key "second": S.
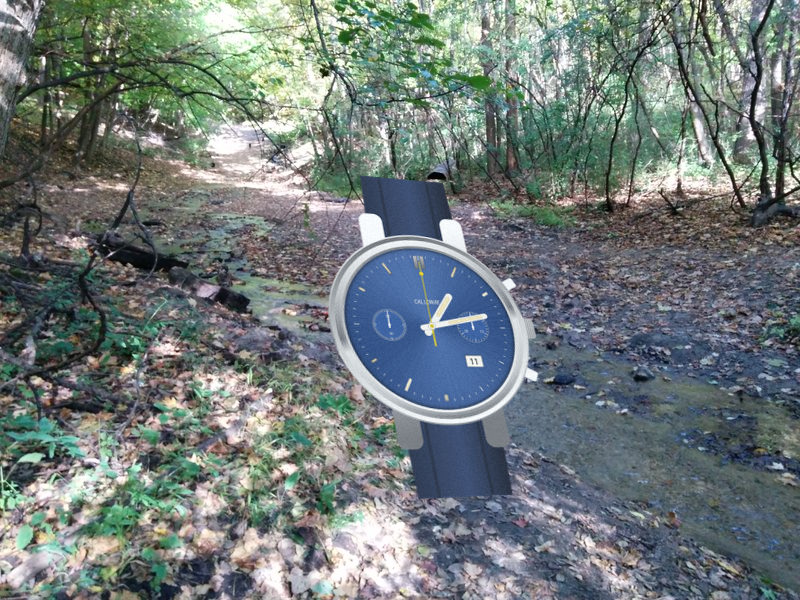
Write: {"hour": 1, "minute": 13}
